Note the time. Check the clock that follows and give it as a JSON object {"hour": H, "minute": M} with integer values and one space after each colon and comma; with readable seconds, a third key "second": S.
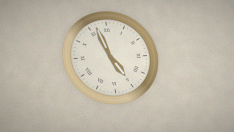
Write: {"hour": 4, "minute": 57}
